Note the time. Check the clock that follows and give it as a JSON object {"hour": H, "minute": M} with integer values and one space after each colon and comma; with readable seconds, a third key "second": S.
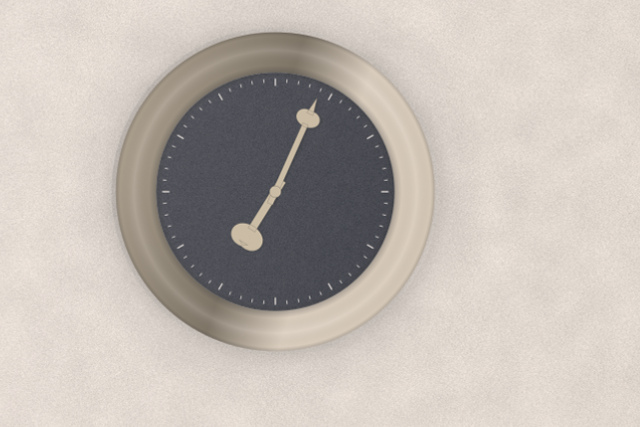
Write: {"hour": 7, "minute": 4}
